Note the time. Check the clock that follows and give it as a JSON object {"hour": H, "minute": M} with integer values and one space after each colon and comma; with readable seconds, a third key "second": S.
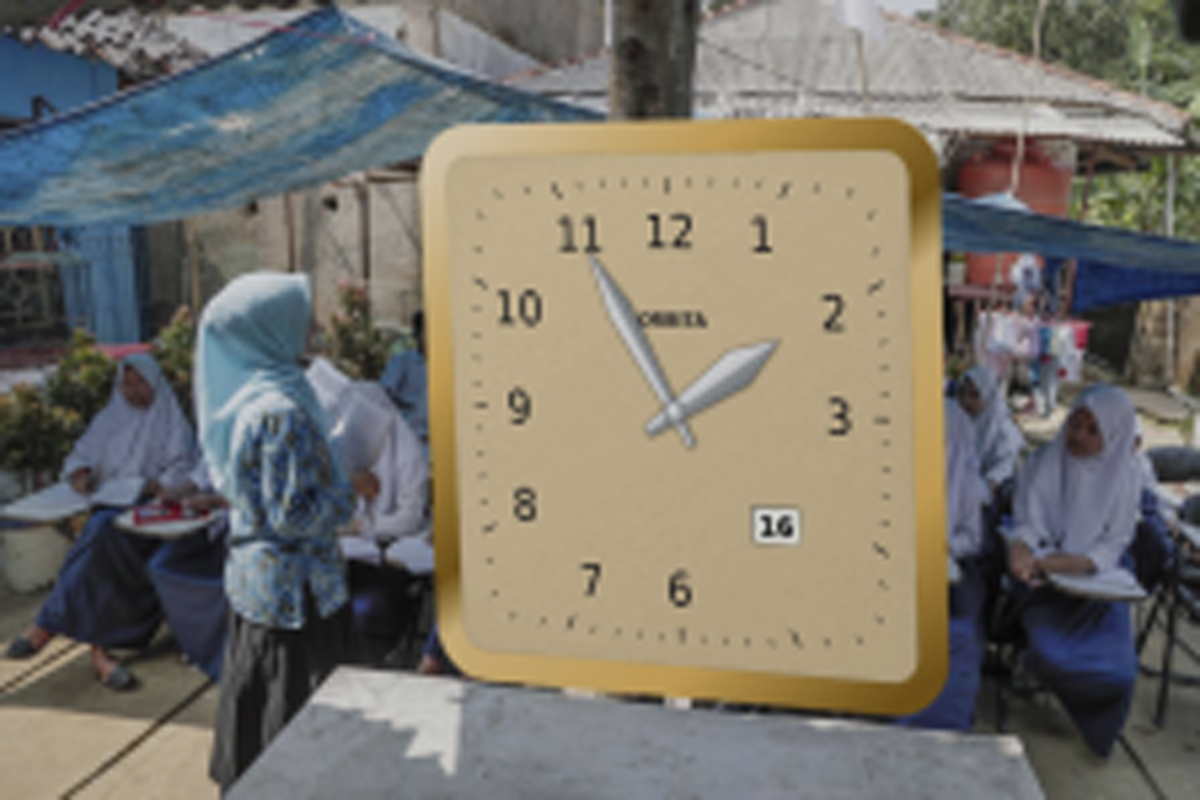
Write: {"hour": 1, "minute": 55}
